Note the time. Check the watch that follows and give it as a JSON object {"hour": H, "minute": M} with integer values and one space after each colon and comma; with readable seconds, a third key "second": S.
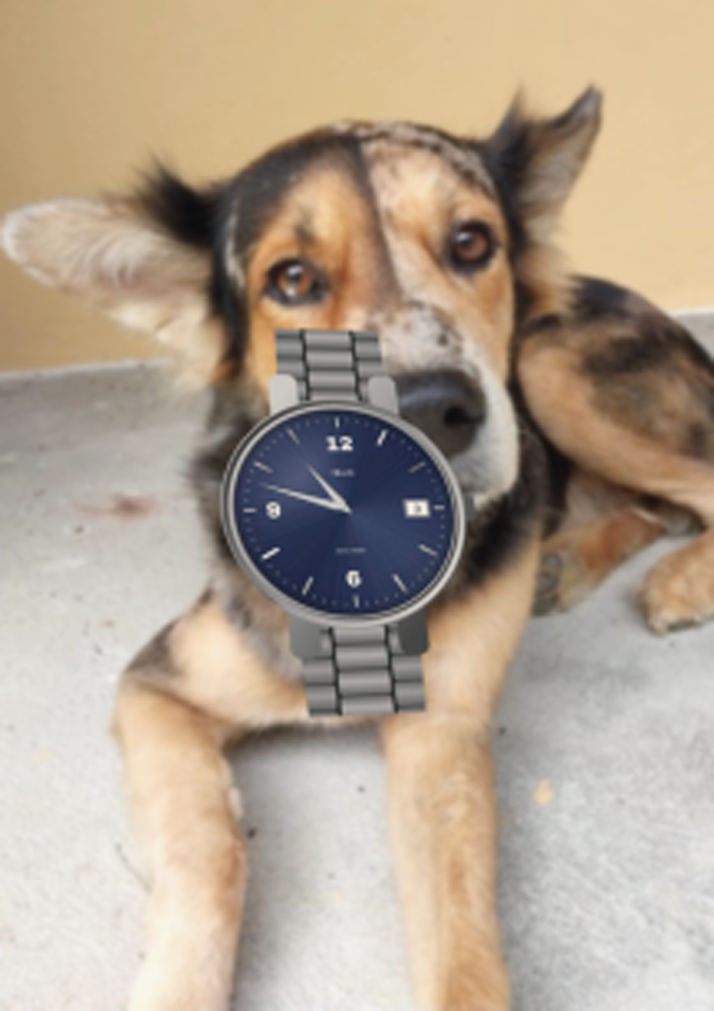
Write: {"hour": 10, "minute": 48}
